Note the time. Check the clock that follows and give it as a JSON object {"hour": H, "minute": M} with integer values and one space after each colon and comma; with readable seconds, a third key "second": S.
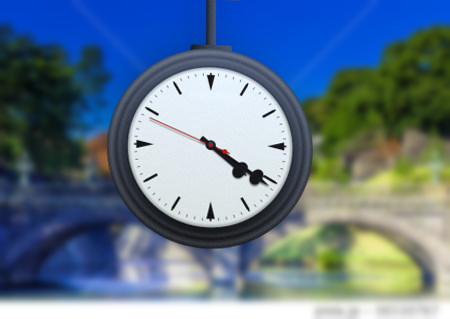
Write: {"hour": 4, "minute": 20, "second": 49}
